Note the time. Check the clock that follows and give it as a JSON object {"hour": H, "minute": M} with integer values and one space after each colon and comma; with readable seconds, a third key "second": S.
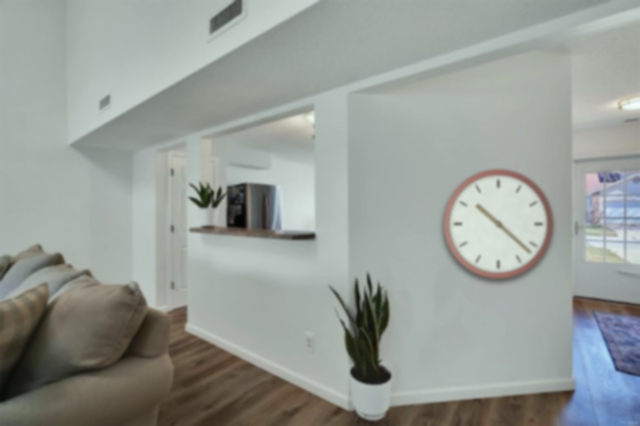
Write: {"hour": 10, "minute": 22}
